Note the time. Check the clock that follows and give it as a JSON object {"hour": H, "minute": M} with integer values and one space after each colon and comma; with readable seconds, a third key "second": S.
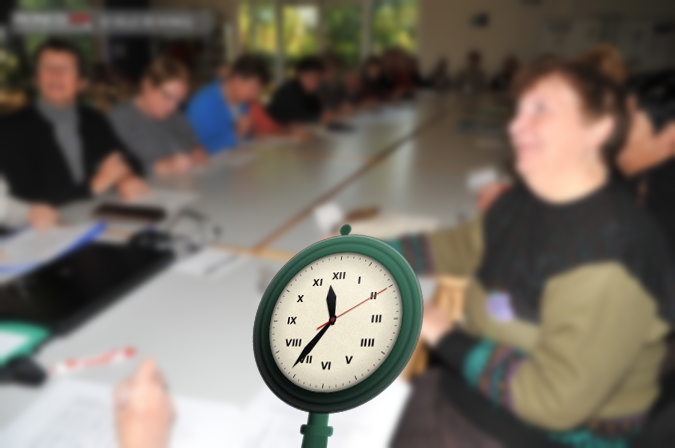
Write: {"hour": 11, "minute": 36, "second": 10}
